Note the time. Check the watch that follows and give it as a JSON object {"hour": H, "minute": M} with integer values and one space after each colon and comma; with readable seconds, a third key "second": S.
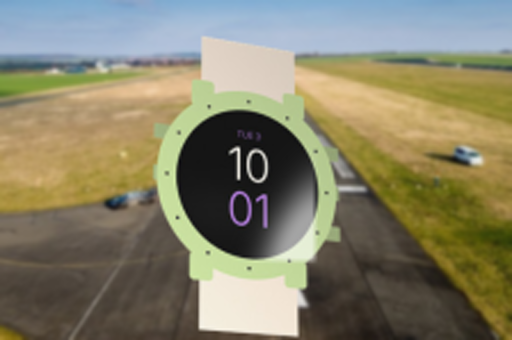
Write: {"hour": 10, "minute": 1}
